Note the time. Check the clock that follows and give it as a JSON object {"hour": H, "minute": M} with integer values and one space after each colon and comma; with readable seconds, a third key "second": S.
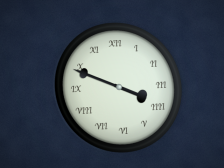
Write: {"hour": 3, "minute": 49}
